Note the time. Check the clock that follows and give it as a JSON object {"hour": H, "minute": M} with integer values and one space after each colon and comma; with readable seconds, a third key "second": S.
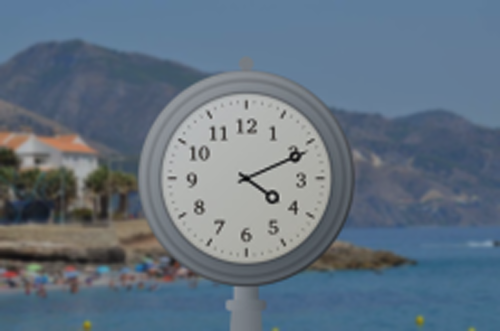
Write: {"hour": 4, "minute": 11}
